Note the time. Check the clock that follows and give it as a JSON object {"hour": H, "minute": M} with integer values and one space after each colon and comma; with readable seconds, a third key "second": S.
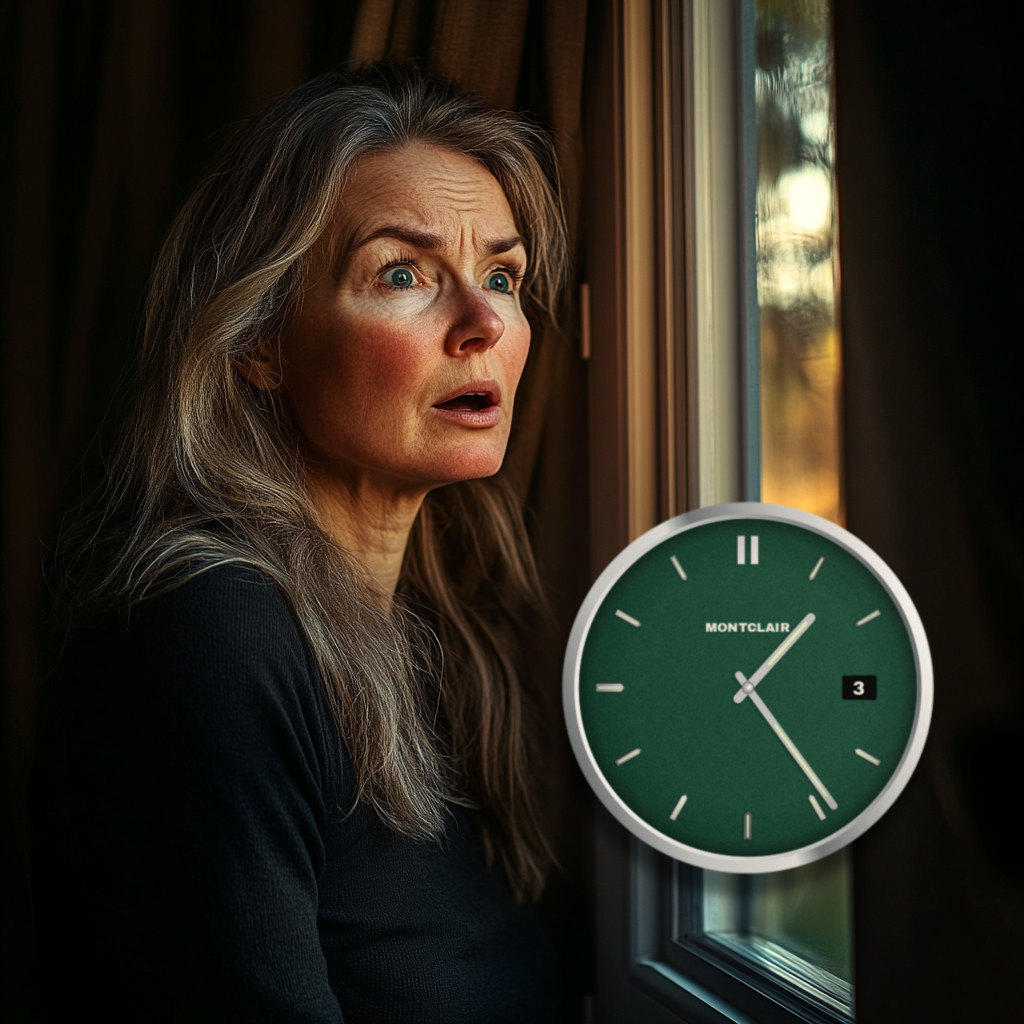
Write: {"hour": 1, "minute": 24}
